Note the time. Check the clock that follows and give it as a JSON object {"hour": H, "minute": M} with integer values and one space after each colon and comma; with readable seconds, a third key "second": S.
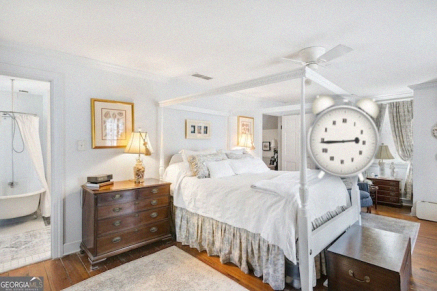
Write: {"hour": 2, "minute": 44}
